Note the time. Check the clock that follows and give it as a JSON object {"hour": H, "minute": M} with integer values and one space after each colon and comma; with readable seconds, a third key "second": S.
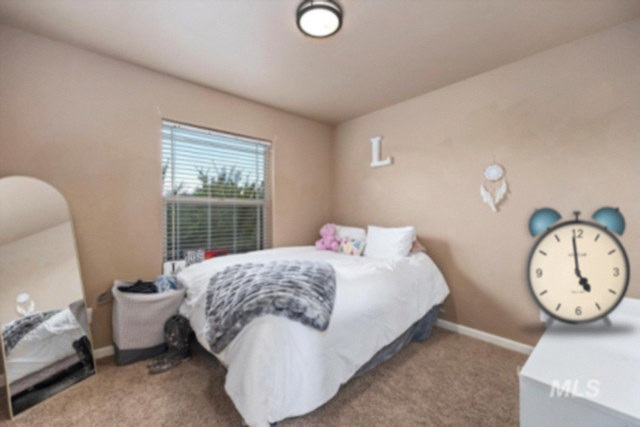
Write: {"hour": 4, "minute": 59}
